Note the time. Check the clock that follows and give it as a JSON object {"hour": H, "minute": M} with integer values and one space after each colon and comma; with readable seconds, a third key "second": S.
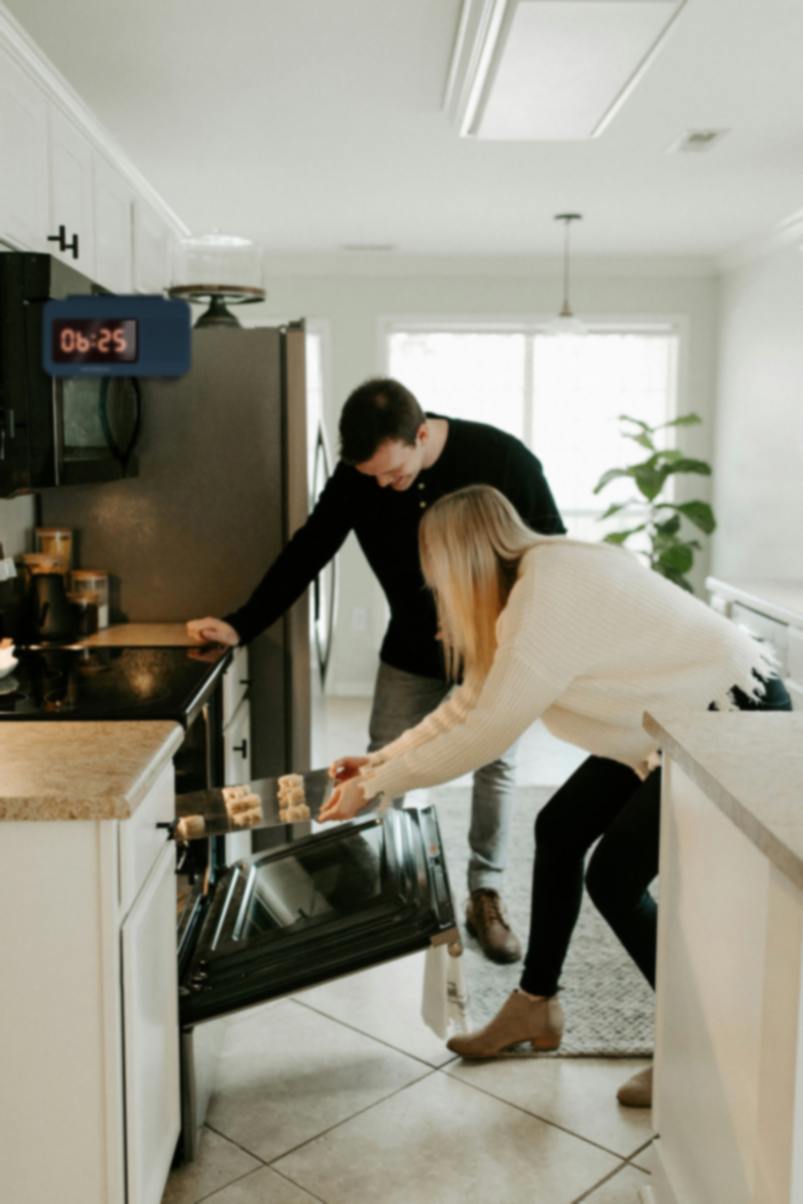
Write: {"hour": 6, "minute": 25}
